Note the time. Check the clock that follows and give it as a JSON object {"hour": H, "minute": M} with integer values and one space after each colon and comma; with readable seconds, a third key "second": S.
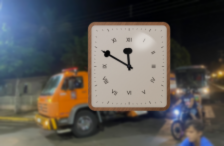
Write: {"hour": 11, "minute": 50}
